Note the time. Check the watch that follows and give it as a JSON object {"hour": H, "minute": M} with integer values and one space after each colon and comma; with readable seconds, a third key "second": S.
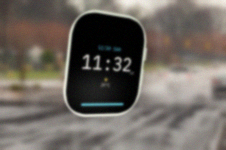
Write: {"hour": 11, "minute": 32}
